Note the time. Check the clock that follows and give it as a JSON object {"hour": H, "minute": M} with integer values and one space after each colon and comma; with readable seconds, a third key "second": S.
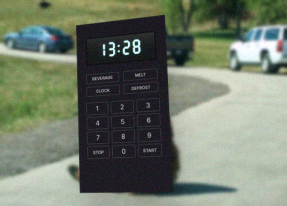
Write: {"hour": 13, "minute": 28}
